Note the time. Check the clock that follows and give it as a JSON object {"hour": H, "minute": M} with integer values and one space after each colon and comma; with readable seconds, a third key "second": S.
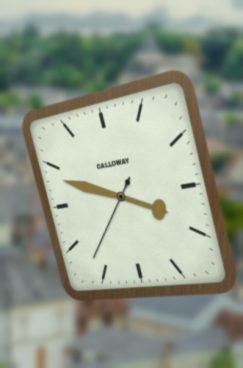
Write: {"hour": 3, "minute": 48, "second": 37}
